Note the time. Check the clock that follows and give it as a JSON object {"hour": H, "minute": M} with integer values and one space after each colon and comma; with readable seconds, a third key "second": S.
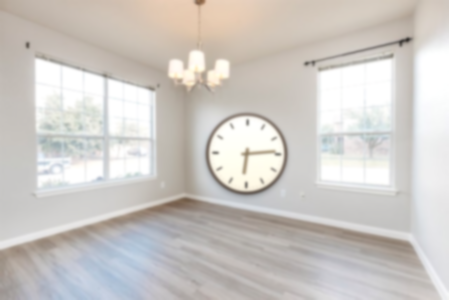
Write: {"hour": 6, "minute": 14}
